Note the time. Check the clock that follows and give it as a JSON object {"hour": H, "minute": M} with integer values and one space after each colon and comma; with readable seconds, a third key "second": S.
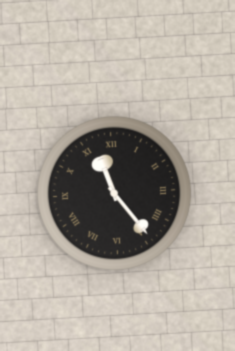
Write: {"hour": 11, "minute": 24}
